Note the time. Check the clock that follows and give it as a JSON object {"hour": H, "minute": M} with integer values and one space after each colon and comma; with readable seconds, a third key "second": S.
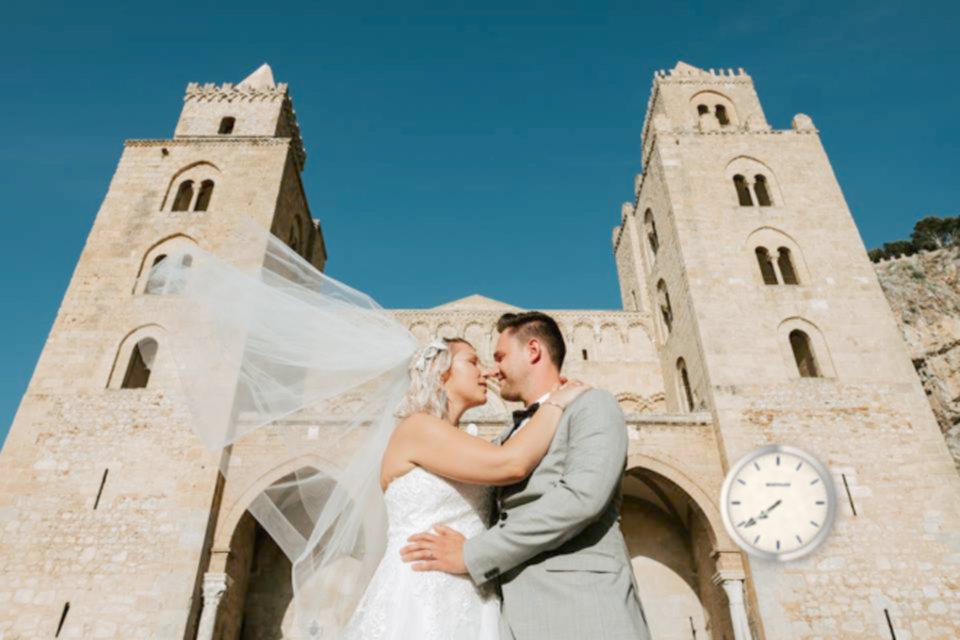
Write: {"hour": 7, "minute": 39}
